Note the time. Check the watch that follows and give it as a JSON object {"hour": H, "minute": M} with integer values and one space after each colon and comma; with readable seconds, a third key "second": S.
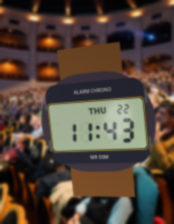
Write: {"hour": 11, "minute": 43}
